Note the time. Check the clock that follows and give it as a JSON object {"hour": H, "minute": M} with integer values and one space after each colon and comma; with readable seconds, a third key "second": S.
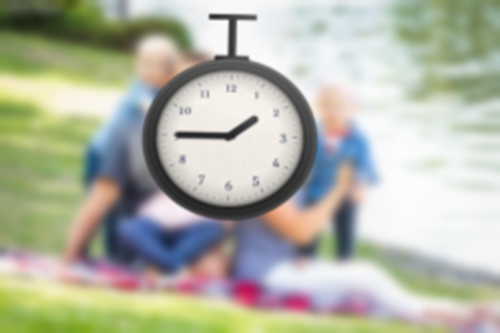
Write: {"hour": 1, "minute": 45}
